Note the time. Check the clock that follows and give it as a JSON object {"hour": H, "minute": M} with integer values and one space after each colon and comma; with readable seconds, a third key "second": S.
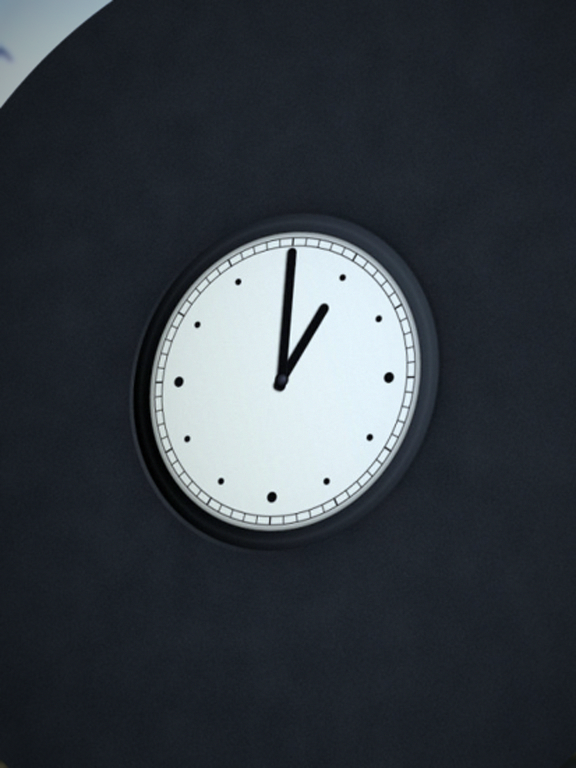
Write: {"hour": 1, "minute": 0}
